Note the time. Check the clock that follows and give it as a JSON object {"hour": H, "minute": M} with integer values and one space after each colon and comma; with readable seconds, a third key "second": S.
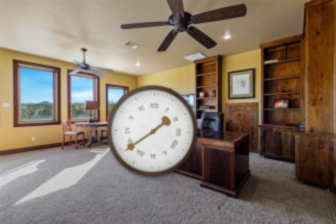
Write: {"hour": 1, "minute": 39}
